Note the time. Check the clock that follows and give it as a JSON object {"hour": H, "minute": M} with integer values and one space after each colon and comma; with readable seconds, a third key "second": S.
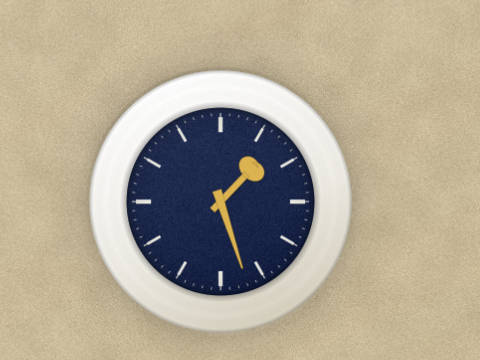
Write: {"hour": 1, "minute": 27}
